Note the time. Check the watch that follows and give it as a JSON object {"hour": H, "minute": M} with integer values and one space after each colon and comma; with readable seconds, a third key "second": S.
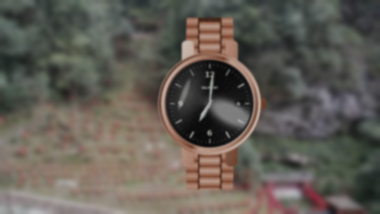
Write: {"hour": 7, "minute": 1}
